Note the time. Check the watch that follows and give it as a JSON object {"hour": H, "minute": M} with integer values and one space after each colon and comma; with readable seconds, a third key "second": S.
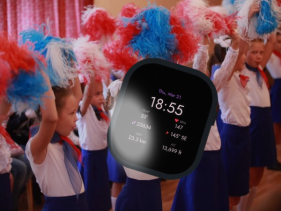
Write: {"hour": 18, "minute": 55}
